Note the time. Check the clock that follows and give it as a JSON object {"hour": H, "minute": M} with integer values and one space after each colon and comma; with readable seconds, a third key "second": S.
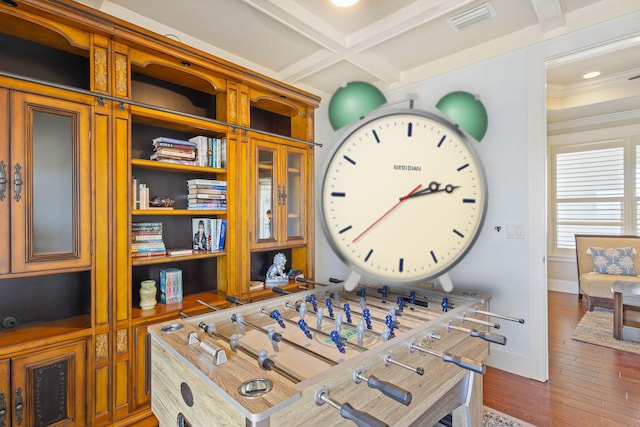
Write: {"hour": 2, "minute": 12, "second": 38}
